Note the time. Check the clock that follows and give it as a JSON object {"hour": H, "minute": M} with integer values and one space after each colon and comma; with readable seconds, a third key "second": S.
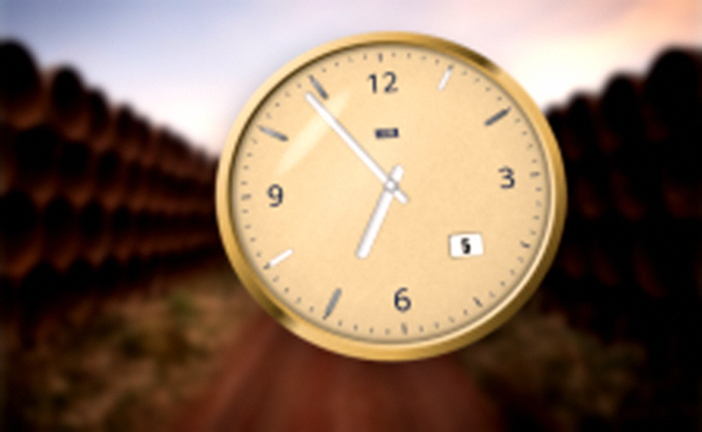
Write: {"hour": 6, "minute": 54}
